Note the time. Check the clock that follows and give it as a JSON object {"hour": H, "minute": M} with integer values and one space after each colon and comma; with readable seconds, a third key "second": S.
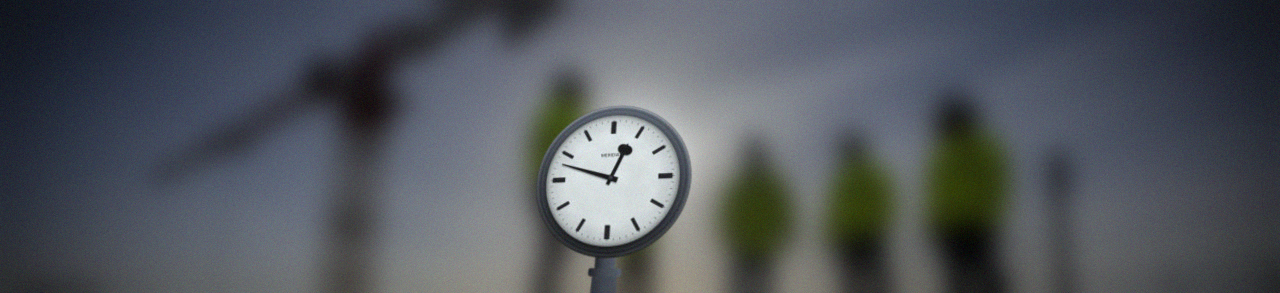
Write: {"hour": 12, "minute": 48}
